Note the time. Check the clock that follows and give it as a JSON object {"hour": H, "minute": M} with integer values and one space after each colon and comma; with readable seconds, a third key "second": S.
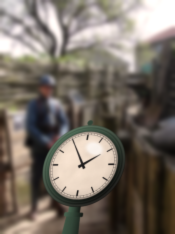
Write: {"hour": 1, "minute": 55}
